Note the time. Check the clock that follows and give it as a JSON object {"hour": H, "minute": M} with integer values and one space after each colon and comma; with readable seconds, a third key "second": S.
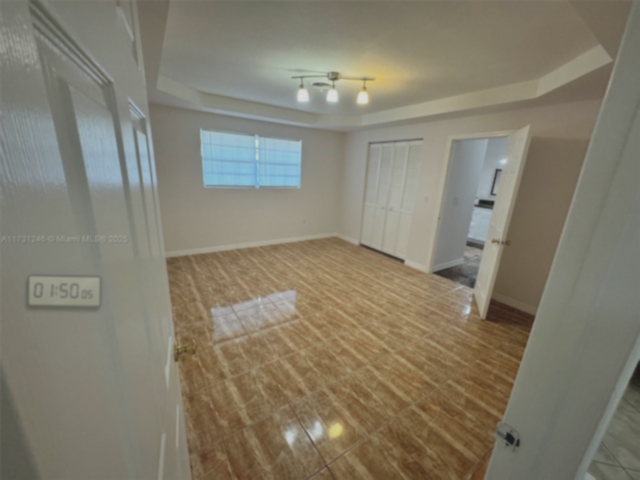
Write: {"hour": 1, "minute": 50}
